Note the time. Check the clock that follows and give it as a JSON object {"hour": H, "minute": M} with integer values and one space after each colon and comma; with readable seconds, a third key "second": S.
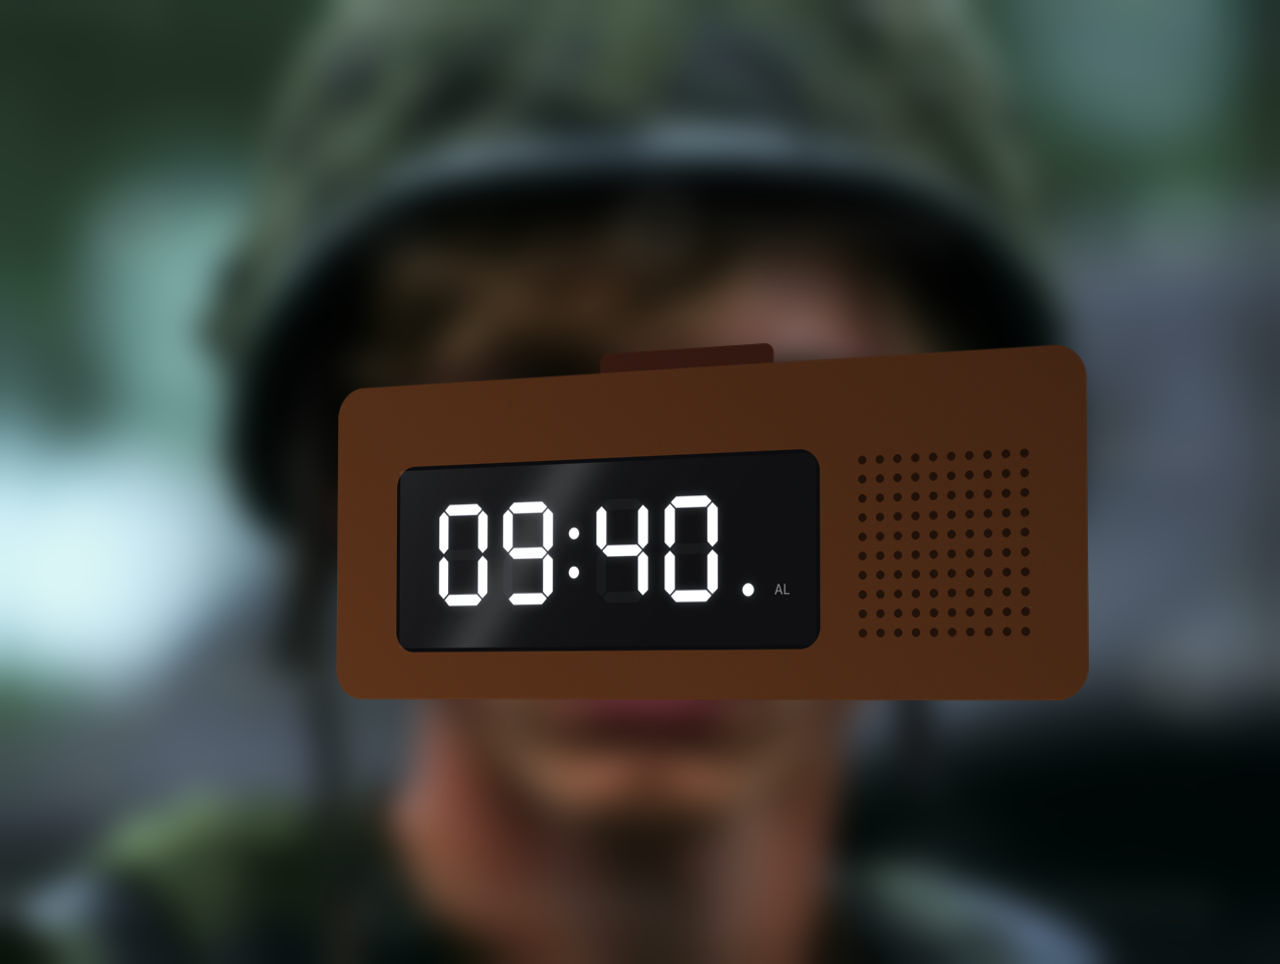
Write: {"hour": 9, "minute": 40}
